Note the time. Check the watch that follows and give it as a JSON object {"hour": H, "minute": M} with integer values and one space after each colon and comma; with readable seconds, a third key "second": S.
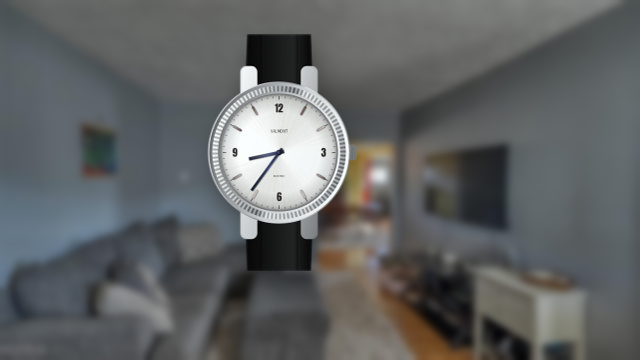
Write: {"hour": 8, "minute": 36}
